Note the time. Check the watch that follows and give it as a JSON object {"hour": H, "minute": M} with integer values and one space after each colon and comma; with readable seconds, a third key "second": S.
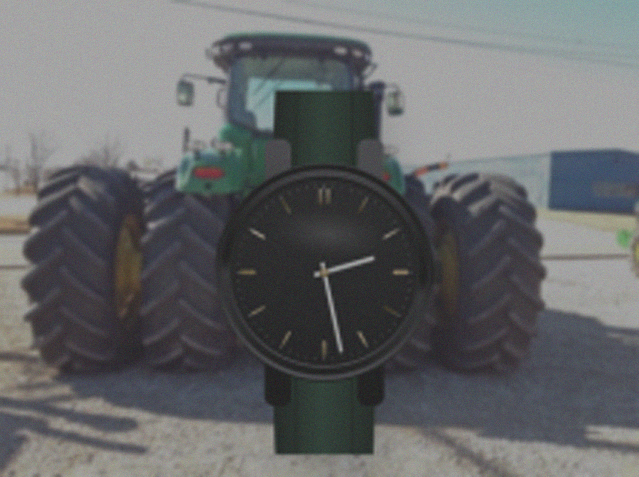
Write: {"hour": 2, "minute": 28}
